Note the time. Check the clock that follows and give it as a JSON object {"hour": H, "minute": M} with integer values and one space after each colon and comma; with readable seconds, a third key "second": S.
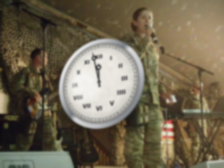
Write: {"hour": 11, "minute": 58}
